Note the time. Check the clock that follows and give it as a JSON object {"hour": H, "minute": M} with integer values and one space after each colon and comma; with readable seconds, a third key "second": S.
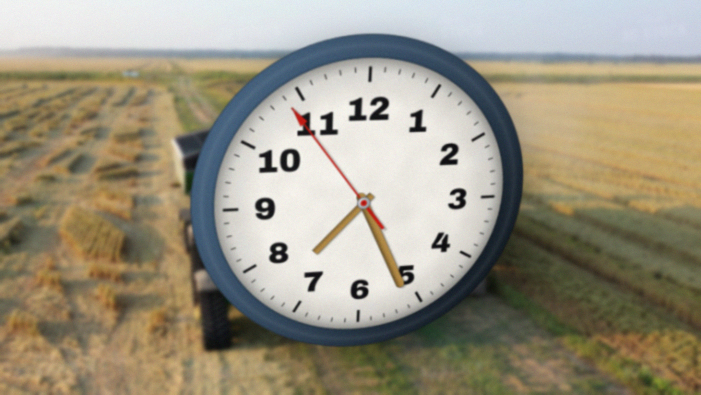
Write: {"hour": 7, "minute": 25, "second": 54}
